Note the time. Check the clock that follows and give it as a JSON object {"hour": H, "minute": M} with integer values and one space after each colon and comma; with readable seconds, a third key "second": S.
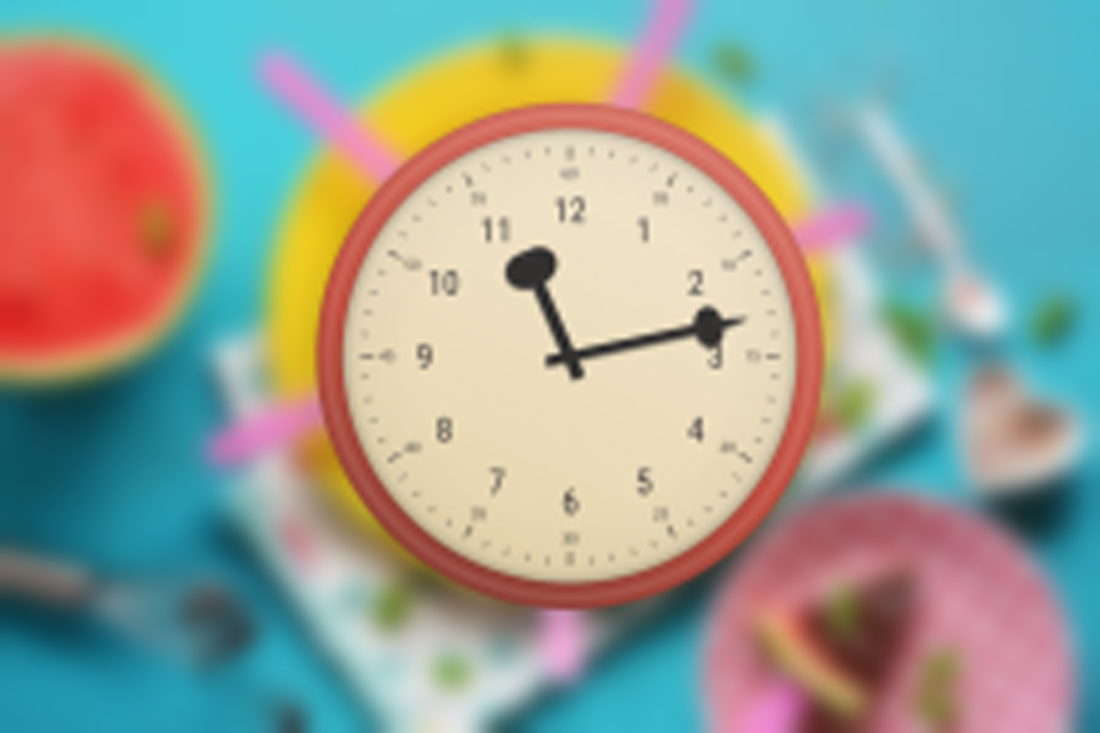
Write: {"hour": 11, "minute": 13}
